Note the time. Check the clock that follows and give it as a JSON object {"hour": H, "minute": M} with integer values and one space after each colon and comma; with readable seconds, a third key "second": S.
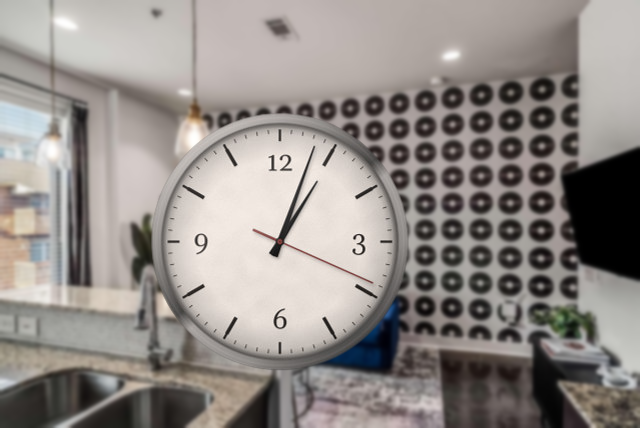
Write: {"hour": 1, "minute": 3, "second": 19}
